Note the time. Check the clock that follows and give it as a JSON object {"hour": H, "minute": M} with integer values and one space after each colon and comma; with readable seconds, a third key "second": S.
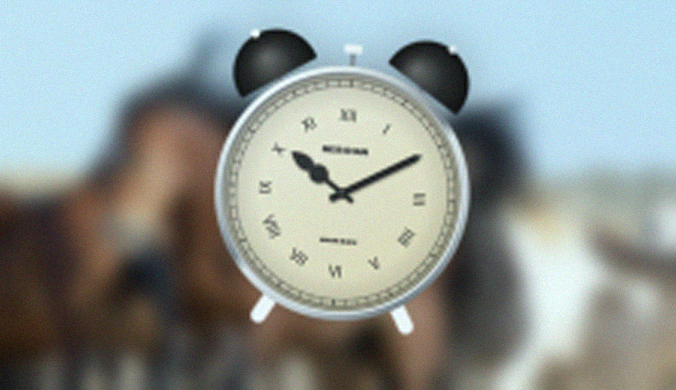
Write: {"hour": 10, "minute": 10}
